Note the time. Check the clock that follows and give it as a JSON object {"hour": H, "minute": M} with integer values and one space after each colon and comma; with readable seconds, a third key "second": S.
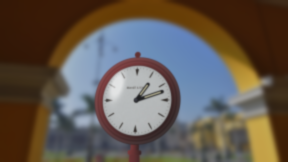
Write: {"hour": 1, "minute": 12}
